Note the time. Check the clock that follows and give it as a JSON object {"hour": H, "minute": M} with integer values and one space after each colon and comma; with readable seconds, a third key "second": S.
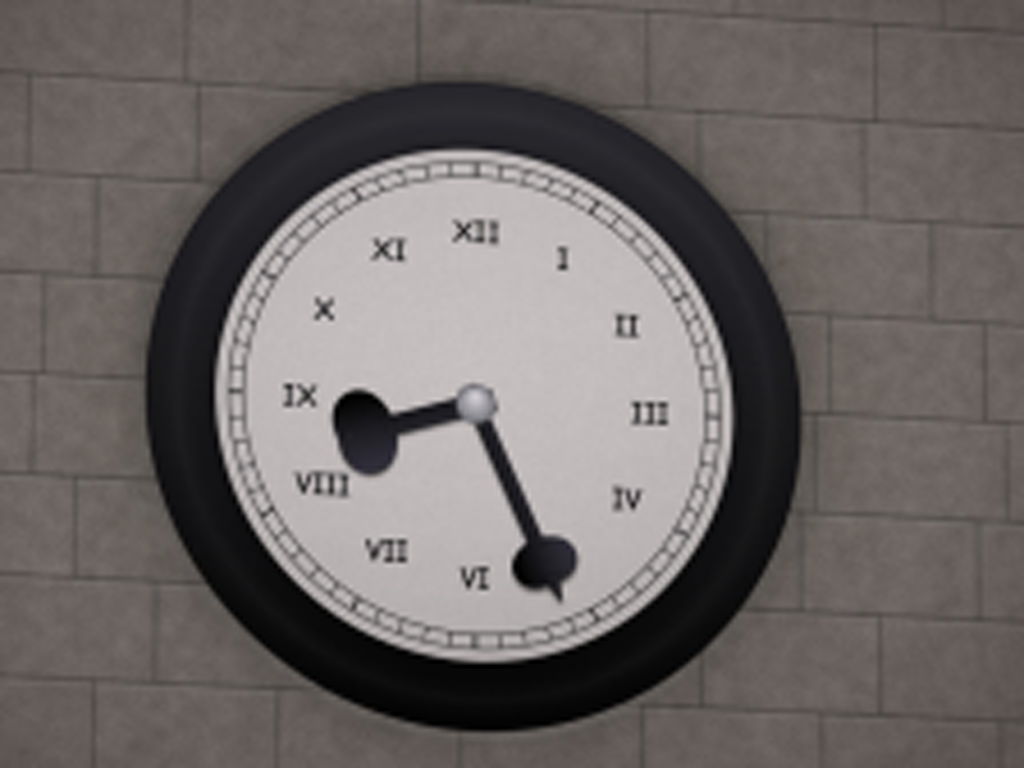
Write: {"hour": 8, "minute": 26}
